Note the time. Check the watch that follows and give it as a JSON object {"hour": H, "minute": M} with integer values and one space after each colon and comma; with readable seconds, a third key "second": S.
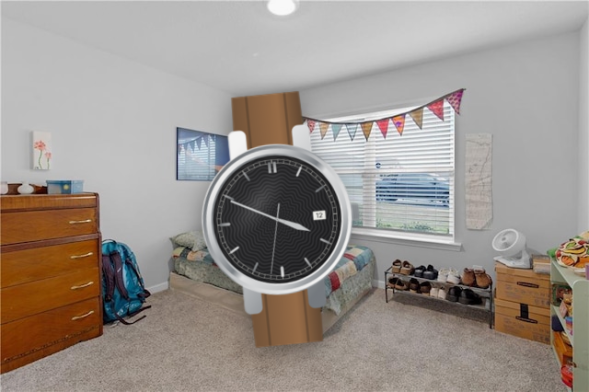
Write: {"hour": 3, "minute": 49, "second": 32}
